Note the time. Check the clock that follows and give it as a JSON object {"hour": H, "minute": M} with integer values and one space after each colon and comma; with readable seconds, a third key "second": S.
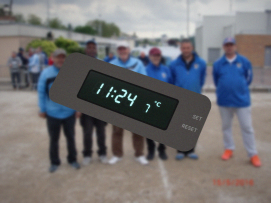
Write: {"hour": 11, "minute": 24}
